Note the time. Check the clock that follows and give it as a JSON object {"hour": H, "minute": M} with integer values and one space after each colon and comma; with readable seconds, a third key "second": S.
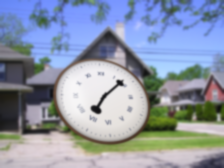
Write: {"hour": 7, "minute": 8}
